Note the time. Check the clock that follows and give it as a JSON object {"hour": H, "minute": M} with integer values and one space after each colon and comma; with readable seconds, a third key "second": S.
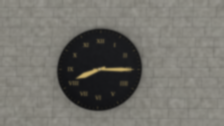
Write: {"hour": 8, "minute": 15}
